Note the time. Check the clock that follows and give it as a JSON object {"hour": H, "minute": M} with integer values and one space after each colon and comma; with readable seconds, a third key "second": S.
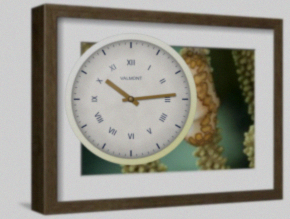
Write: {"hour": 10, "minute": 14}
